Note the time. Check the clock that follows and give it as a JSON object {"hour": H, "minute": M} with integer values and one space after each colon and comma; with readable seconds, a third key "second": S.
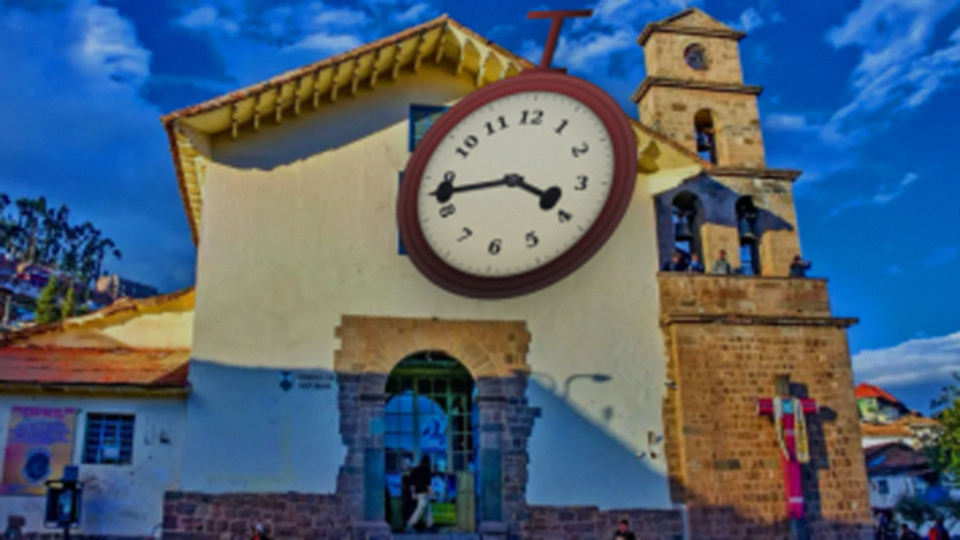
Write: {"hour": 3, "minute": 43}
